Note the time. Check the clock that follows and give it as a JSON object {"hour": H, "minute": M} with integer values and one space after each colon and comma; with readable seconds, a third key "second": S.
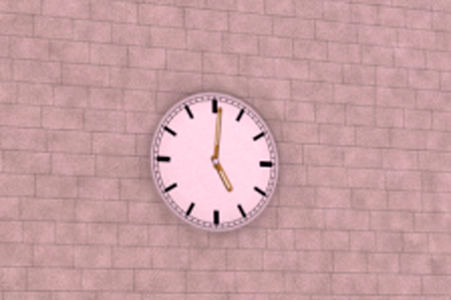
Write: {"hour": 5, "minute": 1}
